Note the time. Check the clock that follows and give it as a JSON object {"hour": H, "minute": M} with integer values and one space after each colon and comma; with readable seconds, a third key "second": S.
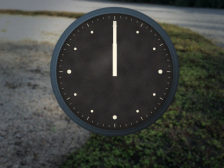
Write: {"hour": 12, "minute": 0}
